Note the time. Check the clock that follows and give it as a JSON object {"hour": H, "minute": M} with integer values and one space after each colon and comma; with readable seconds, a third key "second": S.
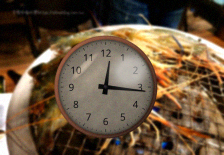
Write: {"hour": 12, "minute": 16}
